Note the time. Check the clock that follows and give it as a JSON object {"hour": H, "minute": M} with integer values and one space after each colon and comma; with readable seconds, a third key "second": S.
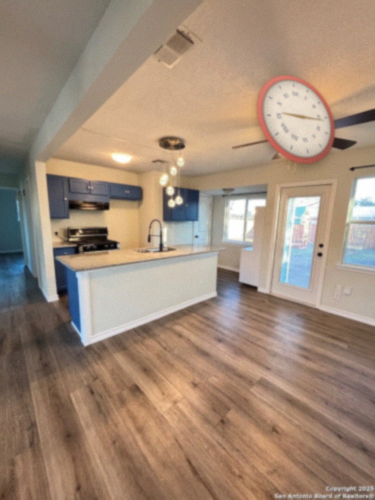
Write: {"hour": 9, "minute": 16}
